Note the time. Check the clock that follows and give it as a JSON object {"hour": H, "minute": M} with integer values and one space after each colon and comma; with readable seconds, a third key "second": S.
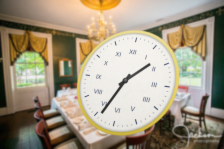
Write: {"hour": 1, "minute": 34}
